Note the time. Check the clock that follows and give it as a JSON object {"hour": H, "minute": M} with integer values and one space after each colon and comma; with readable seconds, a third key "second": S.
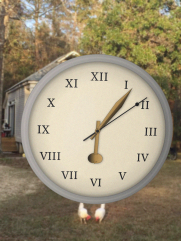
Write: {"hour": 6, "minute": 6, "second": 9}
